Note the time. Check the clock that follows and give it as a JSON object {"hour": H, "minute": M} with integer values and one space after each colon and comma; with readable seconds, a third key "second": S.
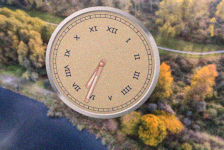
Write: {"hour": 6, "minute": 31}
